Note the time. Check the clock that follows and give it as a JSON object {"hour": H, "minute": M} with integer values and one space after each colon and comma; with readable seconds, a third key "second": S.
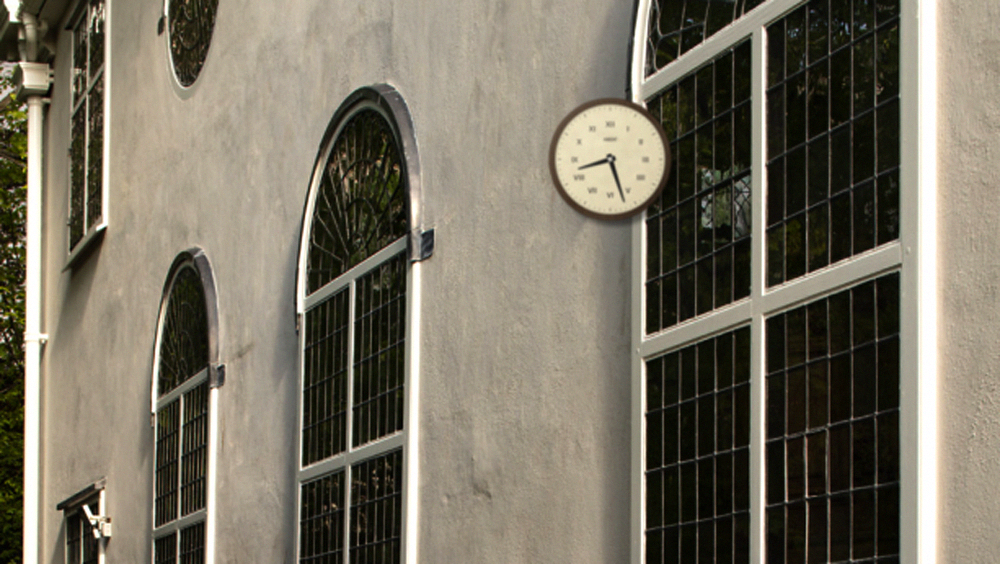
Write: {"hour": 8, "minute": 27}
